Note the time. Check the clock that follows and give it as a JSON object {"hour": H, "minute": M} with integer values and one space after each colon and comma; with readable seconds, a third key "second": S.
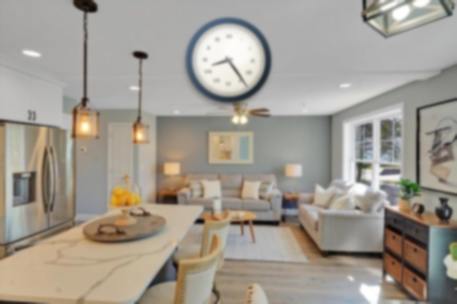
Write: {"hour": 8, "minute": 24}
